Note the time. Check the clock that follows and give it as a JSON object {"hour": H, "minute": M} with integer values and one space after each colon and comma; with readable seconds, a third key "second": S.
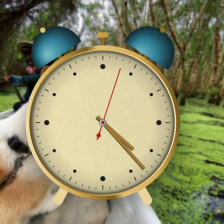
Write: {"hour": 4, "minute": 23, "second": 3}
